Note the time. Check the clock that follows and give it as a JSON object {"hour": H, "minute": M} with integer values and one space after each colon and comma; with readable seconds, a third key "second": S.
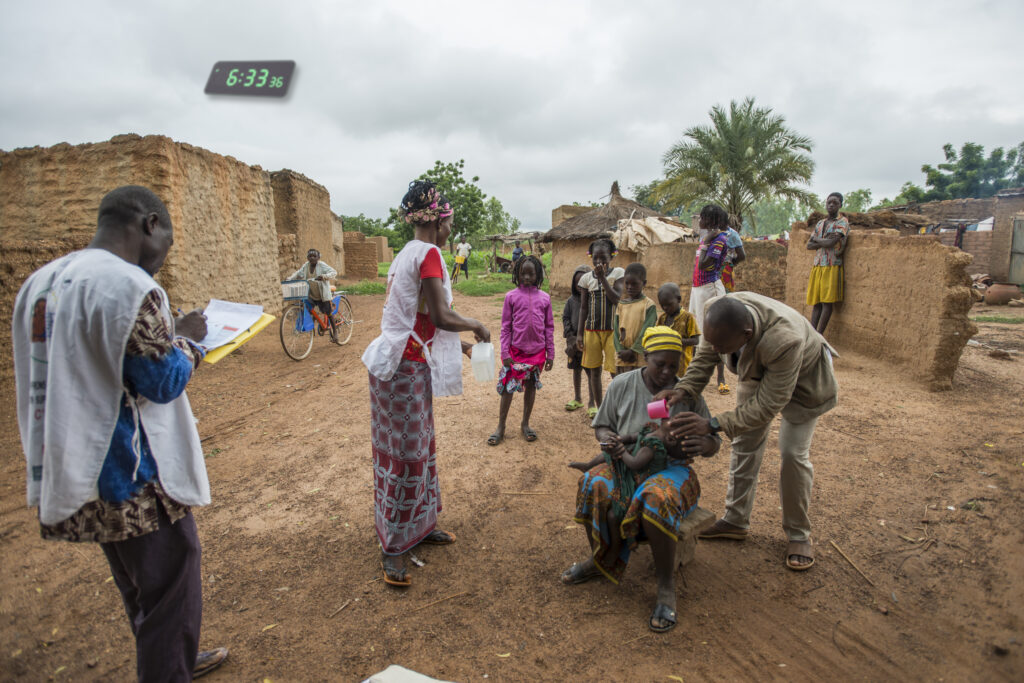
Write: {"hour": 6, "minute": 33}
